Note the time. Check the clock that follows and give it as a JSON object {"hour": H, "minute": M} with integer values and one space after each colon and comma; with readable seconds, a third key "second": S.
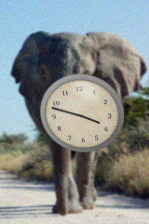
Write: {"hour": 3, "minute": 48}
